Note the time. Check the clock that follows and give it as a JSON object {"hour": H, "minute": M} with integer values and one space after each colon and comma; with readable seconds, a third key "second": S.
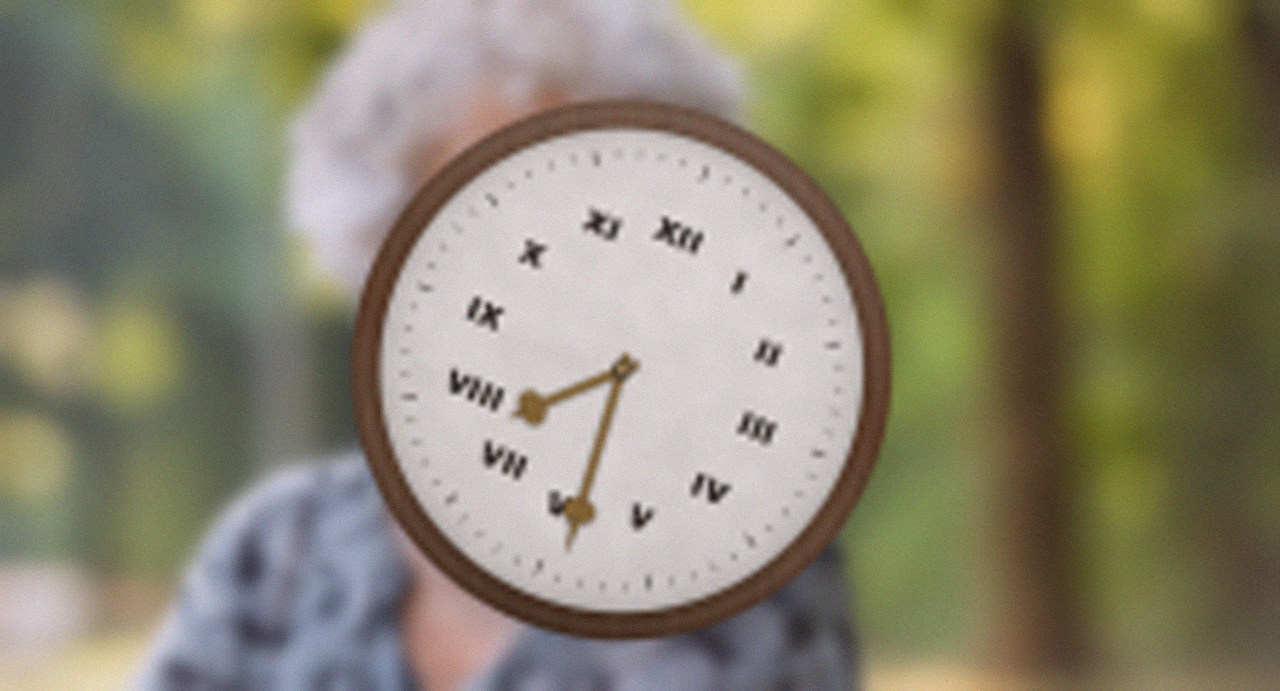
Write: {"hour": 7, "minute": 29}
